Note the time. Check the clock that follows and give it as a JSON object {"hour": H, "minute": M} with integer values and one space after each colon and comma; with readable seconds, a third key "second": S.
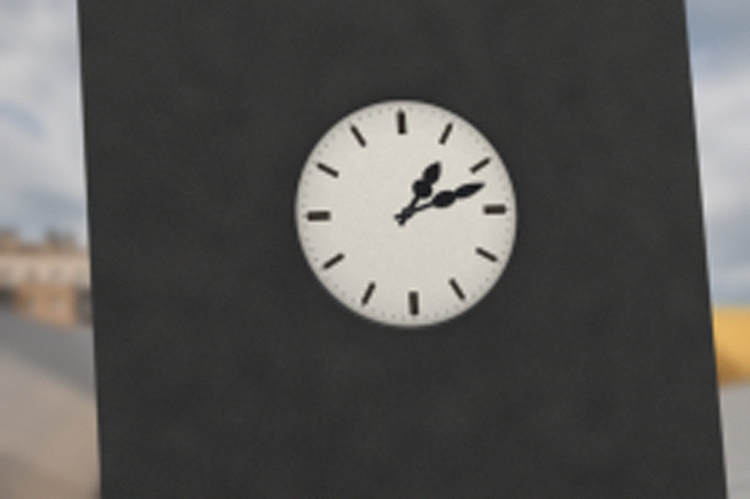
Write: {"hour": 1, "minute": 12}
